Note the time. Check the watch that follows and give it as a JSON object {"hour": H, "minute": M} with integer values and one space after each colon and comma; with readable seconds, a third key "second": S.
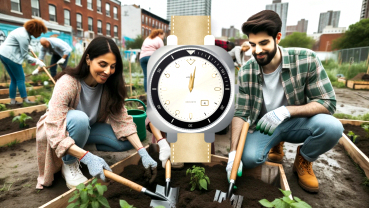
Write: {"hour": 12, "minute": 2}
